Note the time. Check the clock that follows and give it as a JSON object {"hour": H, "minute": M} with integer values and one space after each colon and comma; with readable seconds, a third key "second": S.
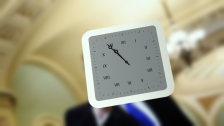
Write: {"hour": 10, "minute": 54}
